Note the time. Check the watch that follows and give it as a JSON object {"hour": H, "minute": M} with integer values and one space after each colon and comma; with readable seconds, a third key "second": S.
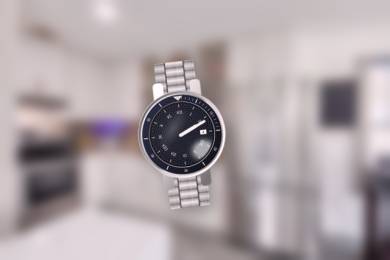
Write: {"hour": 2, "minute": 11}
